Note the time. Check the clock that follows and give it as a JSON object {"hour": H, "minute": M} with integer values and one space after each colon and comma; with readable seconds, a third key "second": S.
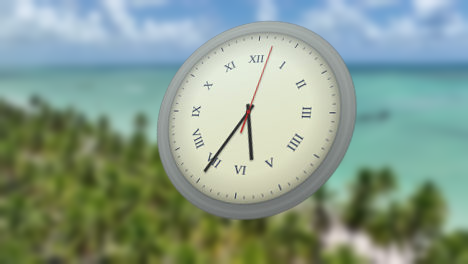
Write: {"hour": 5, "minute": 35, "second": 2}
